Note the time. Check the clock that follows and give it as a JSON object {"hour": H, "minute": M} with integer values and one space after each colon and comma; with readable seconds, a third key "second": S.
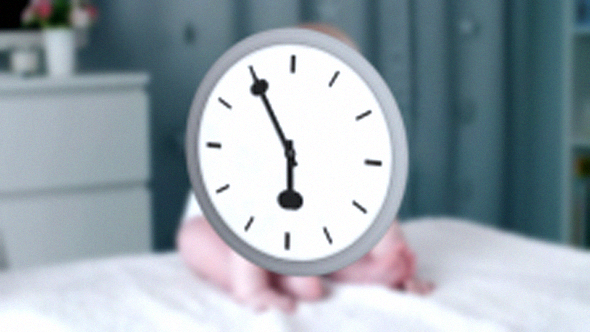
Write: {"hour": 5, "minute": 55}
